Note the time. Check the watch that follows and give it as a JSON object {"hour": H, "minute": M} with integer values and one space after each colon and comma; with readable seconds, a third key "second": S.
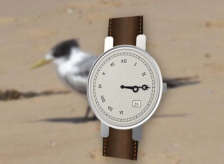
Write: {"hour": 3, "minute": 15}
